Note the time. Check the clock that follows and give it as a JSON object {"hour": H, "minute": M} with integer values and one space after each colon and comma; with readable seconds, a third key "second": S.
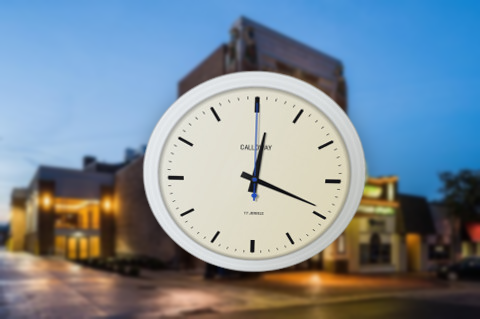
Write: {"hour": 12, "minute": 19, "second": 0}
